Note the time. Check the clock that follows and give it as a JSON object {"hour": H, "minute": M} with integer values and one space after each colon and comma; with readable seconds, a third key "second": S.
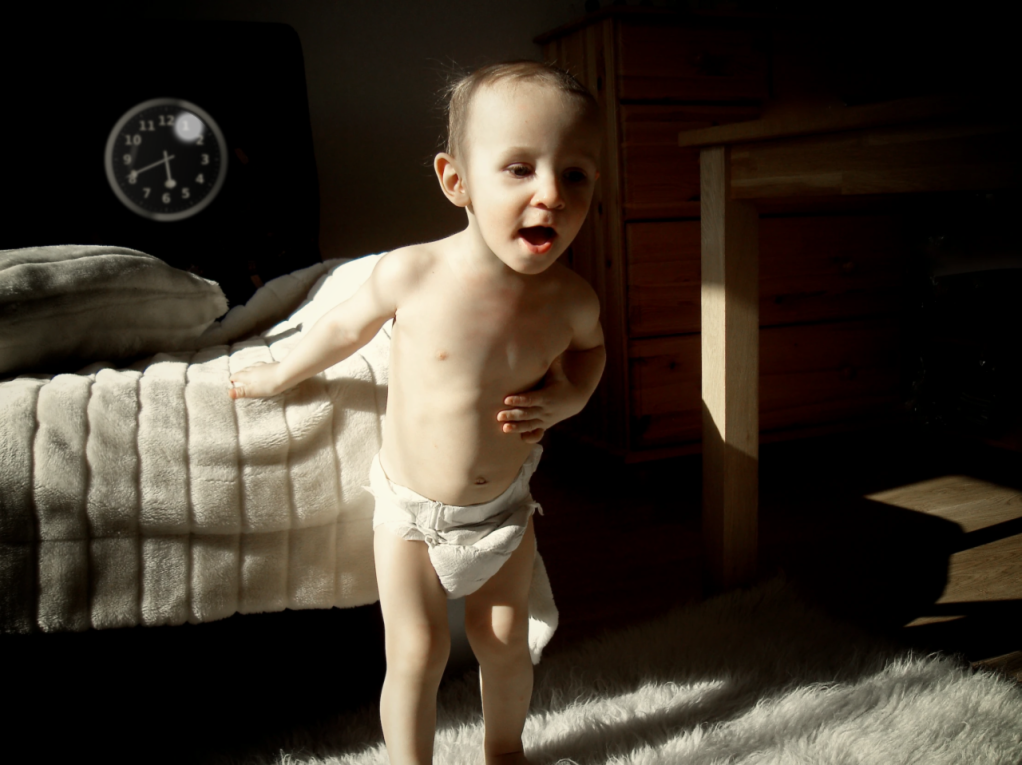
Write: {"hour": 5, "minute": 41}
